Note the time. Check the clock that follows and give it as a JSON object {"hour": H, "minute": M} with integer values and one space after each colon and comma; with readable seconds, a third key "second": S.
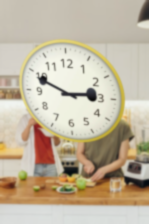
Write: {"hour": 2, "minute": 49}
